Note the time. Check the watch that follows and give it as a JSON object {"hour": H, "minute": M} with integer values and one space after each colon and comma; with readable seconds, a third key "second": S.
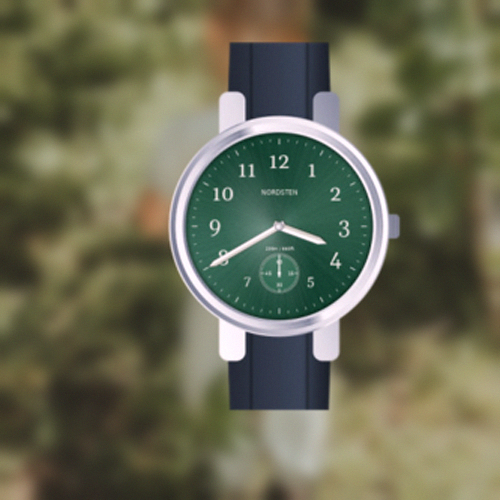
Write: {"hour": 3, "minute": 40}
